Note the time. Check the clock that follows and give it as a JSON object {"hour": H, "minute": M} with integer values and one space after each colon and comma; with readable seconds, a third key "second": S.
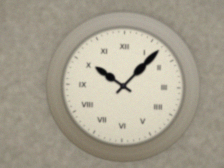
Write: {"hour": 10, "minute": 7}
